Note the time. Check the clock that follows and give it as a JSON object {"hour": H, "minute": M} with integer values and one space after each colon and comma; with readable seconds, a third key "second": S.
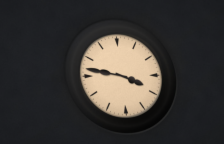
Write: {"hour": 3, "minute": 47}
